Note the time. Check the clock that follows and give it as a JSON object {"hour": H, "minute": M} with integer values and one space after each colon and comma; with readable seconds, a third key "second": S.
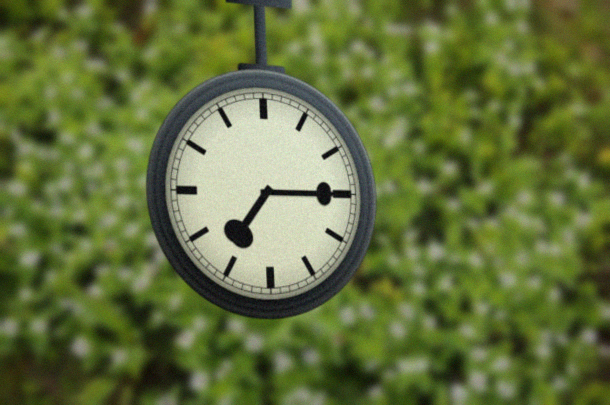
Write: {"hour": 7, "minute": 15}
